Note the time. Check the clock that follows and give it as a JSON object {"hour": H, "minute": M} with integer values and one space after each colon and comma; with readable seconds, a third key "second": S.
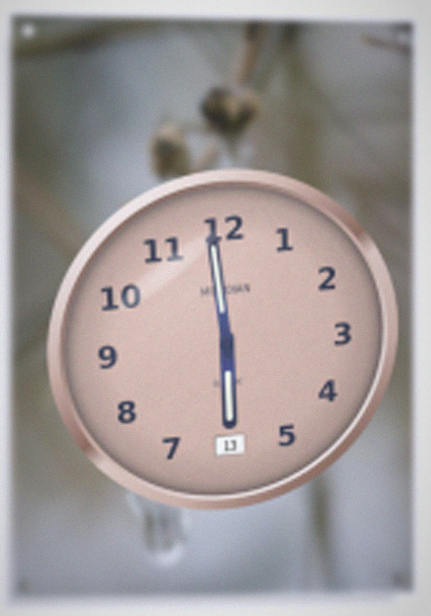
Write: {"hour": 5, "minute": 59}
